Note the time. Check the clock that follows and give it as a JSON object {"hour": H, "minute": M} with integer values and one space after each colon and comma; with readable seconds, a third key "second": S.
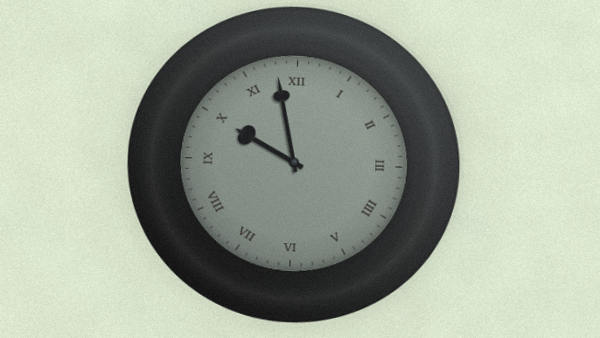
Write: {"hour": 9, "minute": 58}
